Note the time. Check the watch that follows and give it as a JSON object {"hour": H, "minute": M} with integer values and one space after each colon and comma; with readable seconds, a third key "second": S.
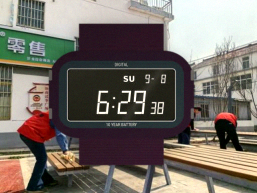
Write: {"hour": 6, "minute": 29, "second": 38}
